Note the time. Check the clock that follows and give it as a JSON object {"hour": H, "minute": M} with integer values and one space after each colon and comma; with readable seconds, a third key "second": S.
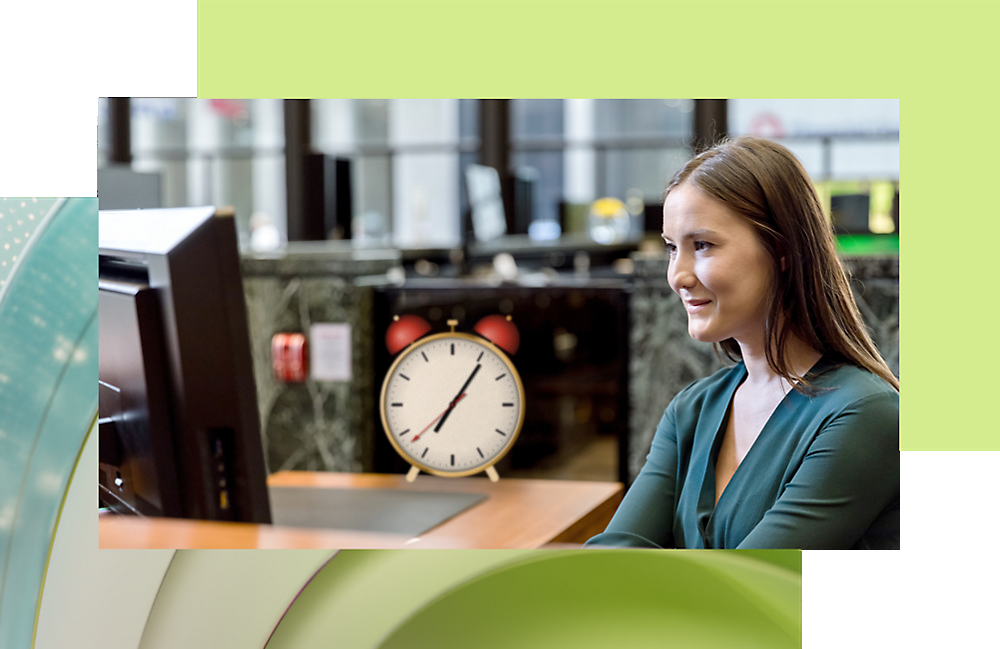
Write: {"hour": 7, "minute": 5, "second": 38}
